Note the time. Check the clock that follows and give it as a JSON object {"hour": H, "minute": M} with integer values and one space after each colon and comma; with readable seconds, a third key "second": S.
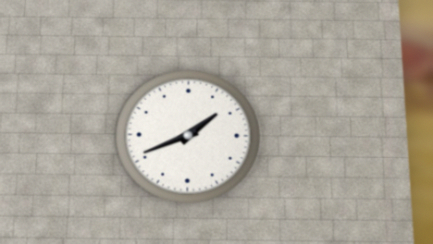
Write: {"hour": 1, "minute": 41}
